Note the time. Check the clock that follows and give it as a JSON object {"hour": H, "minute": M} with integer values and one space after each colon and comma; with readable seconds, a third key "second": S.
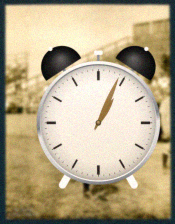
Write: {"hour": 1, "minute": 4}
